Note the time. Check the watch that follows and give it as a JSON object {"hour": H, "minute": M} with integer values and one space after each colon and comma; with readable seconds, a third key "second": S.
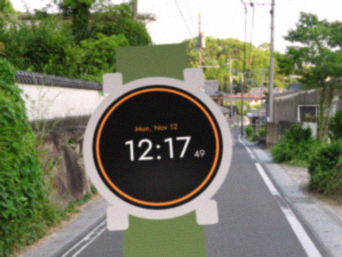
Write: {"hour": 12, "minute": 17}
